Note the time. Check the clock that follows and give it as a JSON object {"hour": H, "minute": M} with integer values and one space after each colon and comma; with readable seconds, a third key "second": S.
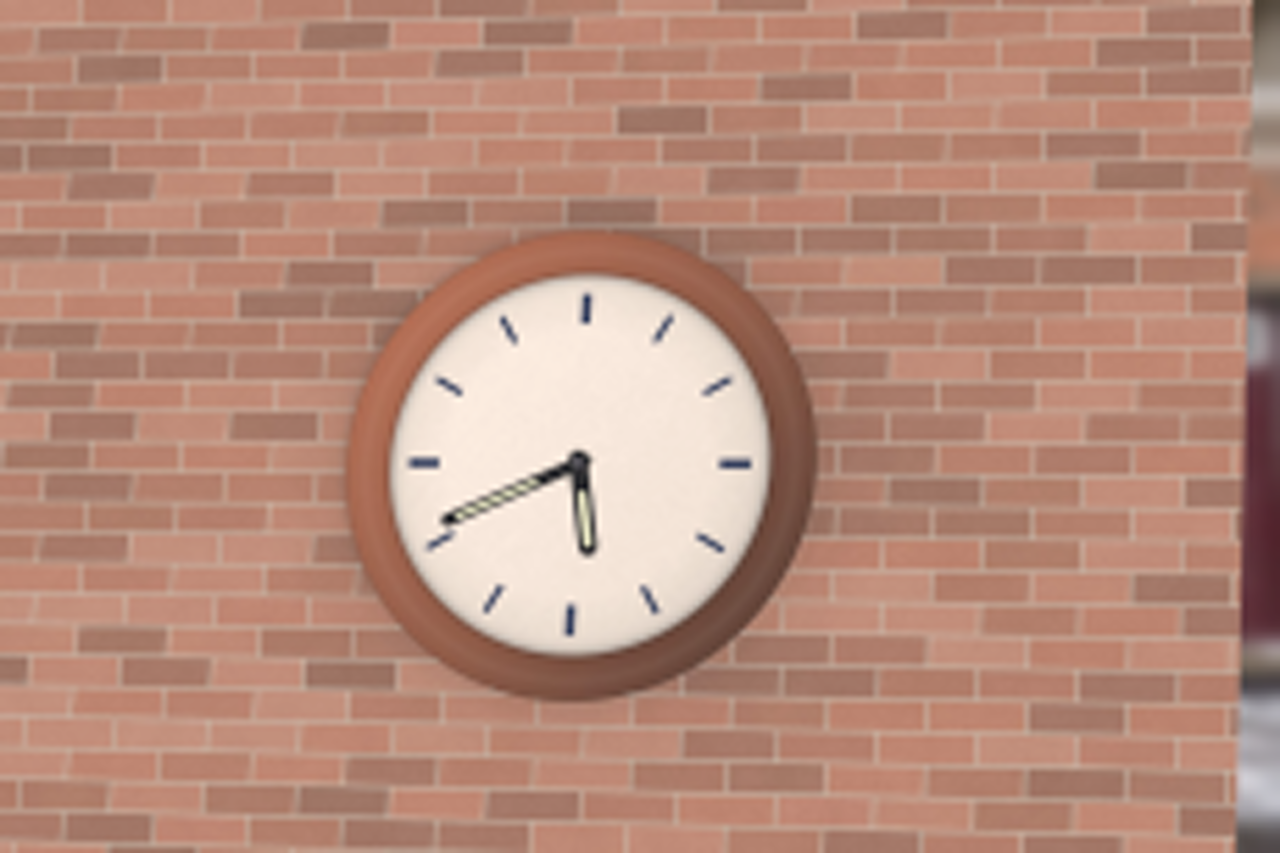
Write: {"hour": 5, "minute": 41}
